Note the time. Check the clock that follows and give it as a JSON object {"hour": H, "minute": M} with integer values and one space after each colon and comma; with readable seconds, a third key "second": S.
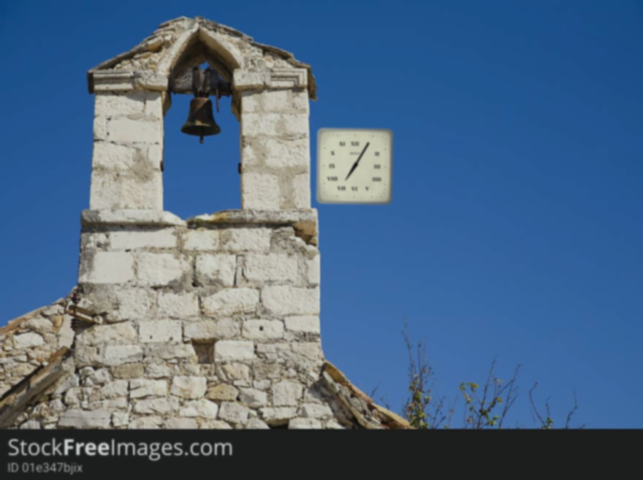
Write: {"hour": 7, "minute": 5}
